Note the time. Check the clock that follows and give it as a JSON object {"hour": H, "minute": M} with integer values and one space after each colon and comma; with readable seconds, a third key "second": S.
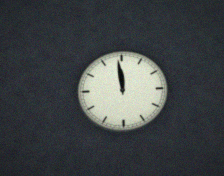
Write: {"hour": 11, "minute": 59}
